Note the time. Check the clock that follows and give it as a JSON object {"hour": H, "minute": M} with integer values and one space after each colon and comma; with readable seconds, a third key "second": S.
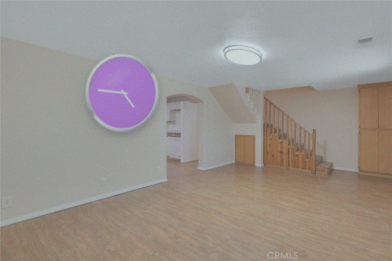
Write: {"hour": 4, "minute": 46}
